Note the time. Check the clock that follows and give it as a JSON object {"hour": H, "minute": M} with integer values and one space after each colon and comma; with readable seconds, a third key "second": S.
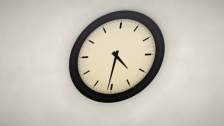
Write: {"hour": 4, "minute": 31}
